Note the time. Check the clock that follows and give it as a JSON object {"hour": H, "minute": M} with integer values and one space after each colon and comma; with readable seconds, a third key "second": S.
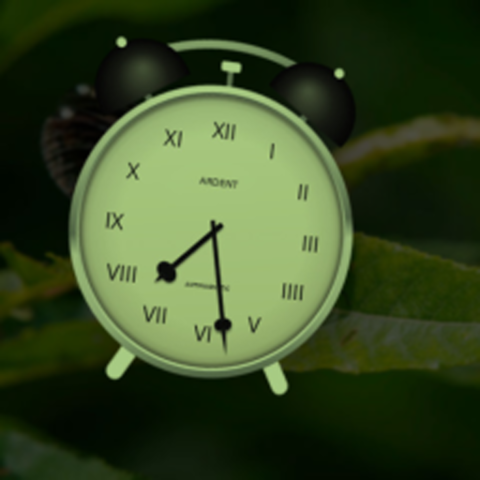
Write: {"hour": 7, "minute": 28}
